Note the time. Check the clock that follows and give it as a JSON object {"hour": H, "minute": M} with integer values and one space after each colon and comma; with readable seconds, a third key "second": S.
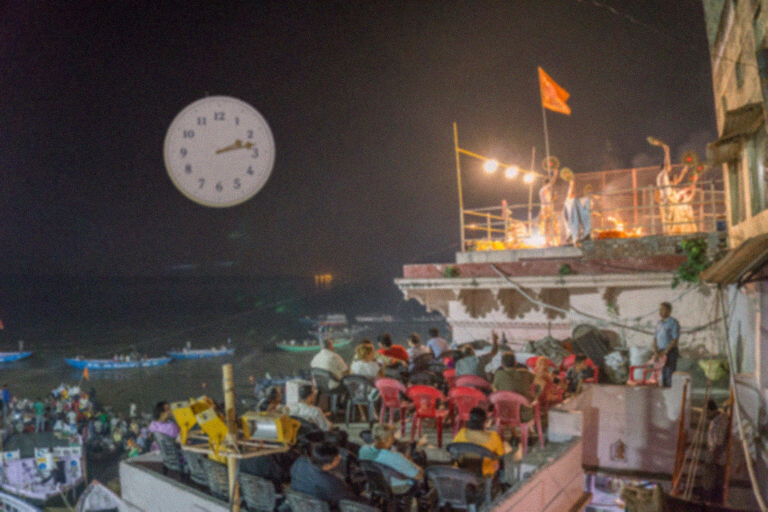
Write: {"hour": 2, "minute": 13}
